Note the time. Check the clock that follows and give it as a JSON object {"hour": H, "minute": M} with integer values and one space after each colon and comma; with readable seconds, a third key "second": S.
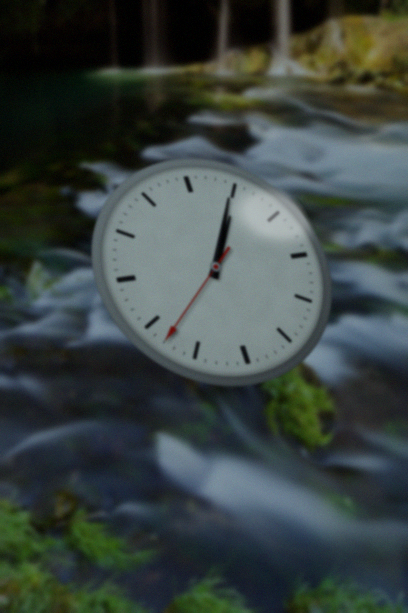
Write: {"hour": 1, "minute": 4, "second": 38}
